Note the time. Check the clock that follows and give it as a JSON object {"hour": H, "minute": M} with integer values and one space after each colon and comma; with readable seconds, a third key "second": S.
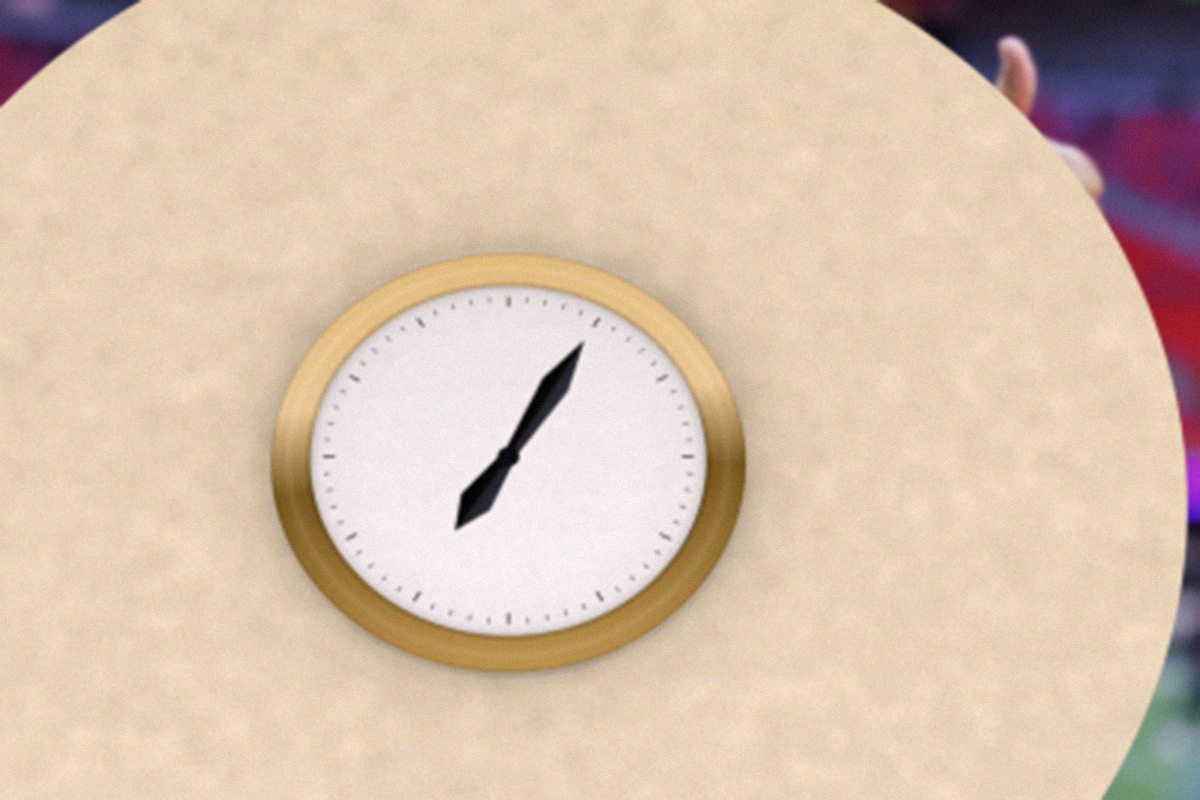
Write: {"hour": 7, "minute": 5}
